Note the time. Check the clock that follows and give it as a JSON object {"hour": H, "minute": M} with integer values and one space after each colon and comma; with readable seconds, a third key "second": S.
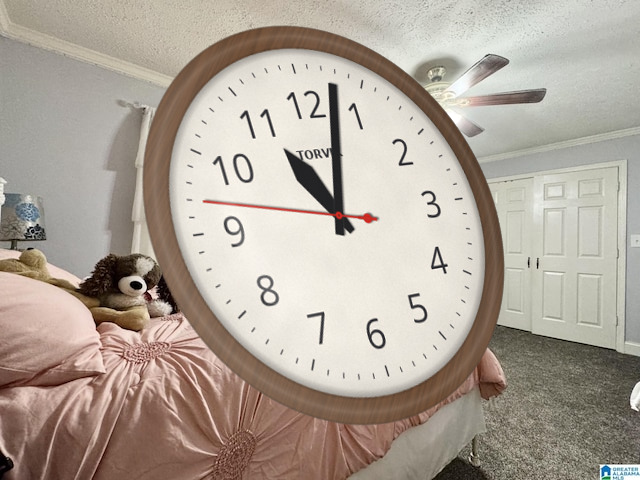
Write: {"hour": 11, "minute": 2, "second": 47}
